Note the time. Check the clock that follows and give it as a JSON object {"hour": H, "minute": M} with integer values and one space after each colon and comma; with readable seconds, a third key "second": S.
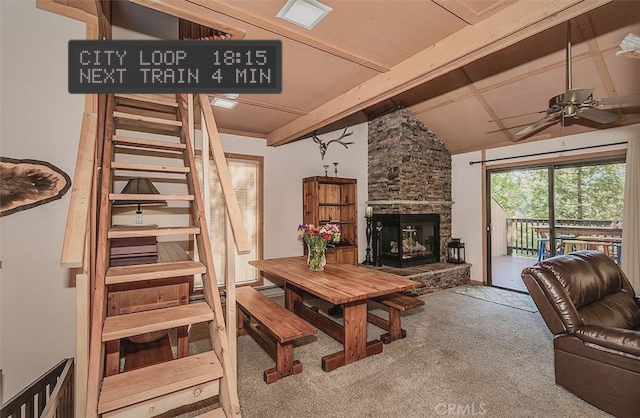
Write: {"hour": 18, "minute": 15}
